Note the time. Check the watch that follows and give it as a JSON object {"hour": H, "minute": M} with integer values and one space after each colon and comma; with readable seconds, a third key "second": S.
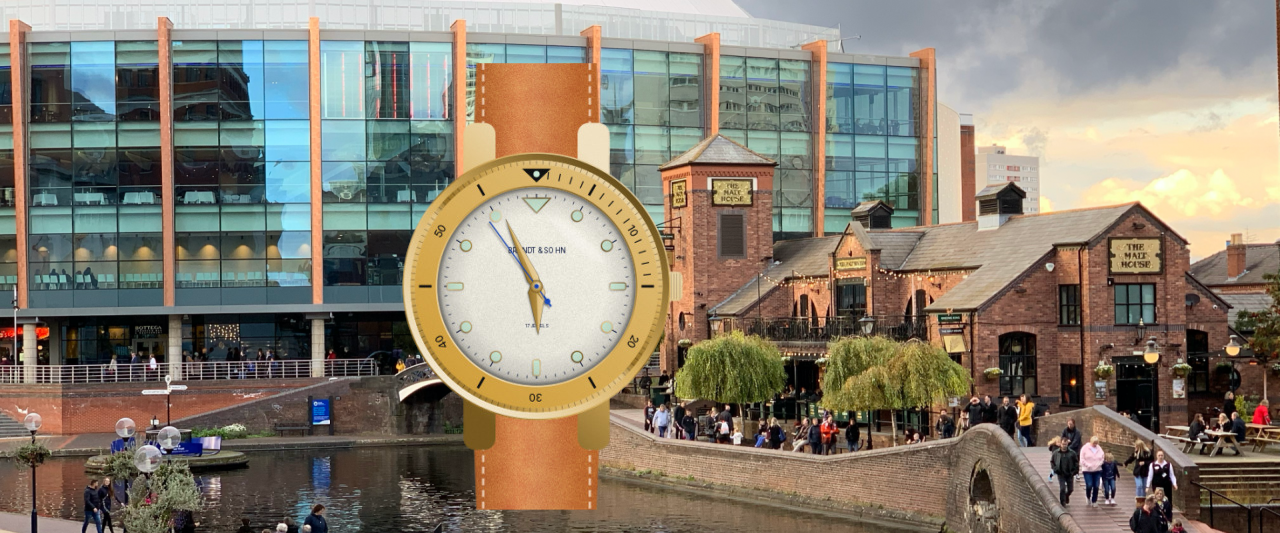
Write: {"hour": 5, "minute": 55, "second": 54}
